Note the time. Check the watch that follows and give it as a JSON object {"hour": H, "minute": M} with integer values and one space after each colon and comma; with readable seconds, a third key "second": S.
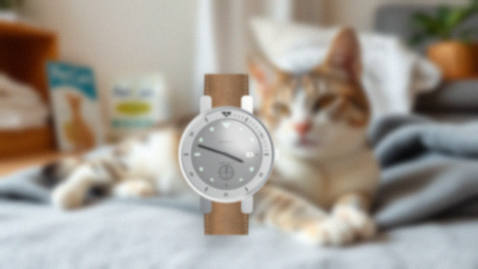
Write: {"hour": 3, "minute": 48}
